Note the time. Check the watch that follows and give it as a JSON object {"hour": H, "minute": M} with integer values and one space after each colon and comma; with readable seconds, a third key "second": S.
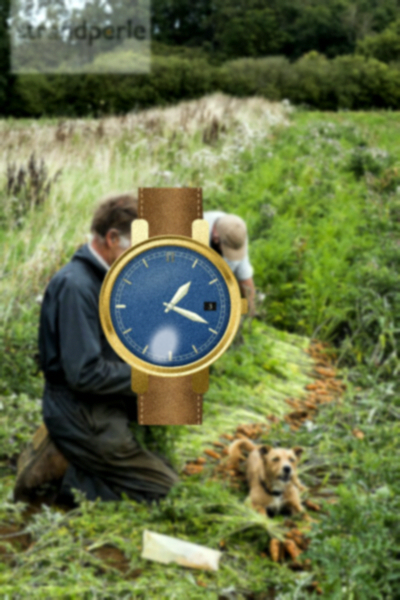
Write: {"hour": 1, "minute": 19}
